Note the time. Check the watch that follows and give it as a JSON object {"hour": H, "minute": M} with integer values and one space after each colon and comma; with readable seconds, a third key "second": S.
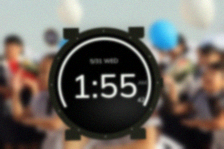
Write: {"hour": 1, "minute": 55}
